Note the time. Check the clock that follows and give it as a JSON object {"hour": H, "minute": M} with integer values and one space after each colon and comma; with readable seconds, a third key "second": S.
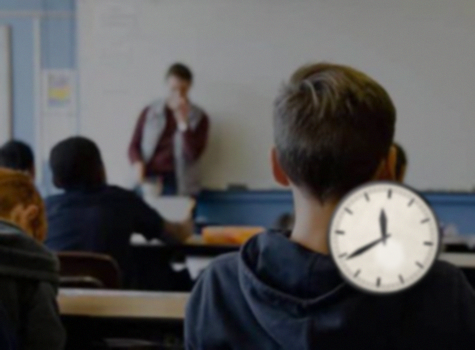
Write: {"hour": 11, "minute": 39}
